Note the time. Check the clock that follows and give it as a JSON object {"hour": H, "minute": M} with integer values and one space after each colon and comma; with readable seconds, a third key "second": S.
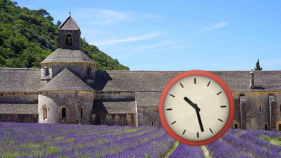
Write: {"hour": 10, "minute": 28}
